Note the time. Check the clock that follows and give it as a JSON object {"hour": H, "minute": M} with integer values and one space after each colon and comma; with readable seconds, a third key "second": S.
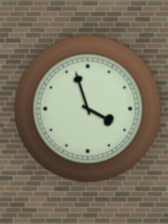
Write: {"hour": 3, "minute": 57}
